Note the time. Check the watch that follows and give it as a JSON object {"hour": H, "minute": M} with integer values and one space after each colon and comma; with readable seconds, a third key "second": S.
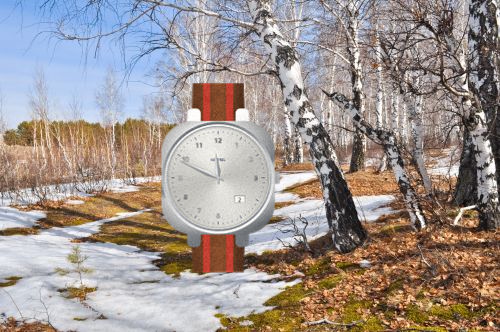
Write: {"hour": 11, "minute": 49}
